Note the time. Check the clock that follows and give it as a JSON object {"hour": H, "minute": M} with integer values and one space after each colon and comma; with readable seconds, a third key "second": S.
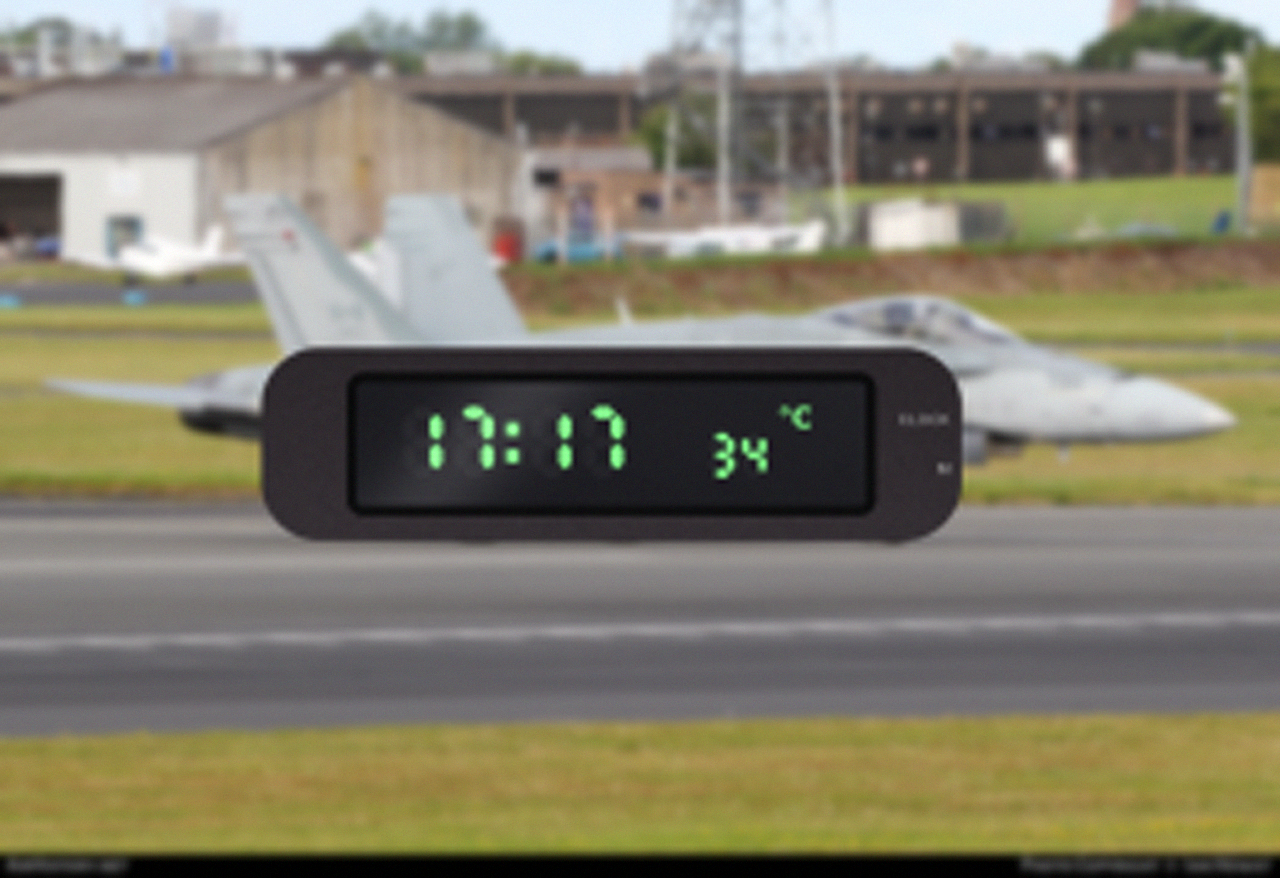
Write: {"hour": 17, "minute": 17}
